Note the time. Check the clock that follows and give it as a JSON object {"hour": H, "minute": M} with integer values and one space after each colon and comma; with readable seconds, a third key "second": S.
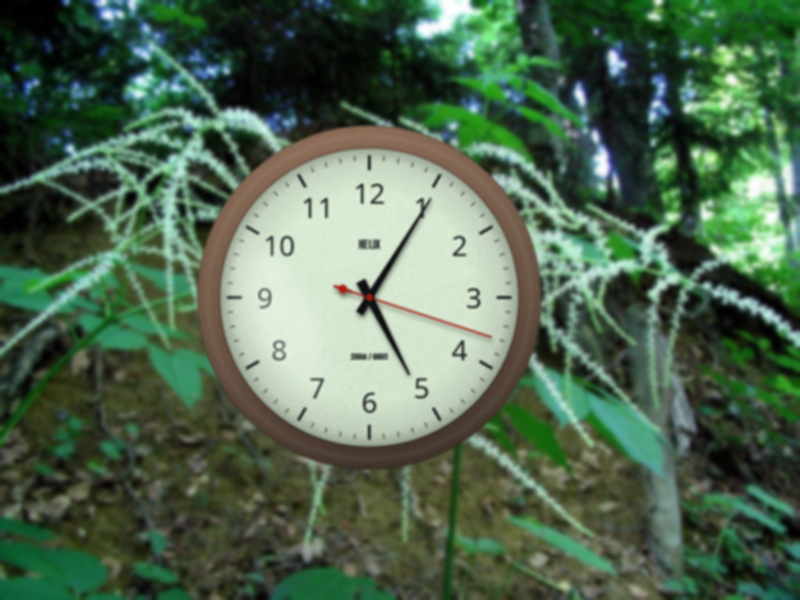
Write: {"hour": 5, "minute": 5, "second": 18}
